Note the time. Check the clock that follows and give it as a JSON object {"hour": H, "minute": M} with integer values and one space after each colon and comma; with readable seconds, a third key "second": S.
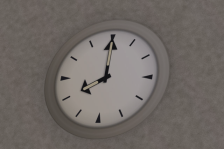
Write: {"hour": 8, "minute": 0}
